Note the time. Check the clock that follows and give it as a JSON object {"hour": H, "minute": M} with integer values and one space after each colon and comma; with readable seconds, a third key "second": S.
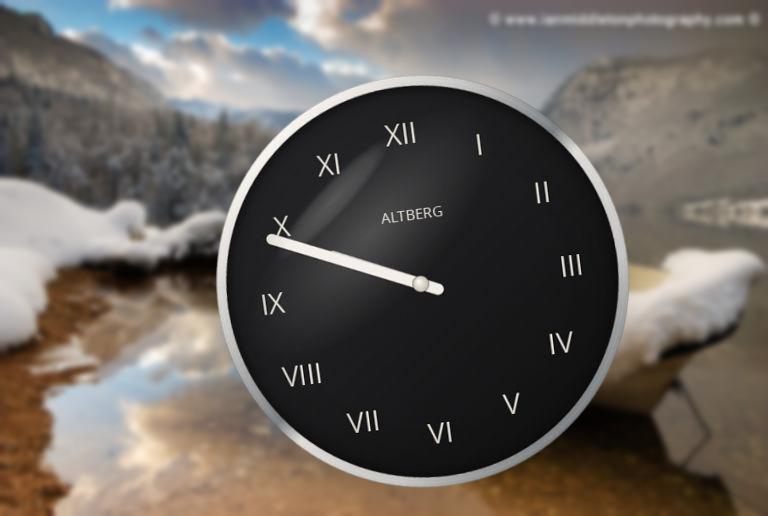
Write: {"hour": 9, "minute": 49}
